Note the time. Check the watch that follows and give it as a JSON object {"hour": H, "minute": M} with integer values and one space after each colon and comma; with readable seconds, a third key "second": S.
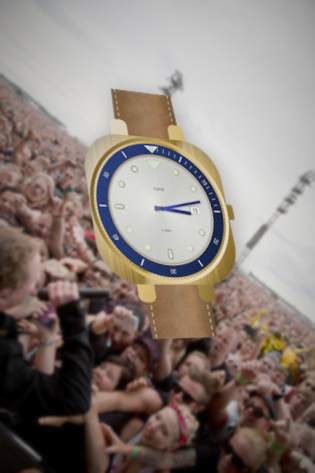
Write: {"hour": 3, "minute": 13}
